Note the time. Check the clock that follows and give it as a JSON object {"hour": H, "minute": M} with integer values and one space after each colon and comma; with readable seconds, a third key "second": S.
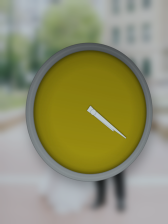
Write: {"hour": 4, "minute": 21}
